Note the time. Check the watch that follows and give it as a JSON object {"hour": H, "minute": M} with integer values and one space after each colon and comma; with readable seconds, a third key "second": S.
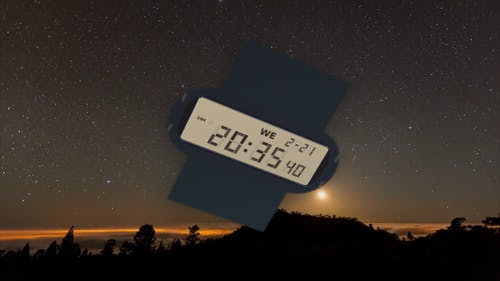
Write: {"hour": 20, "minute": 35, "second": 40}
